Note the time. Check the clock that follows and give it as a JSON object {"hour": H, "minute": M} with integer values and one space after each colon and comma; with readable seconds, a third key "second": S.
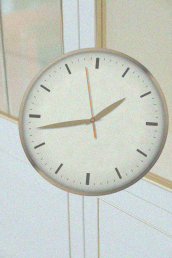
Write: {"hour": 1, "minute": 42, "second": 58}
